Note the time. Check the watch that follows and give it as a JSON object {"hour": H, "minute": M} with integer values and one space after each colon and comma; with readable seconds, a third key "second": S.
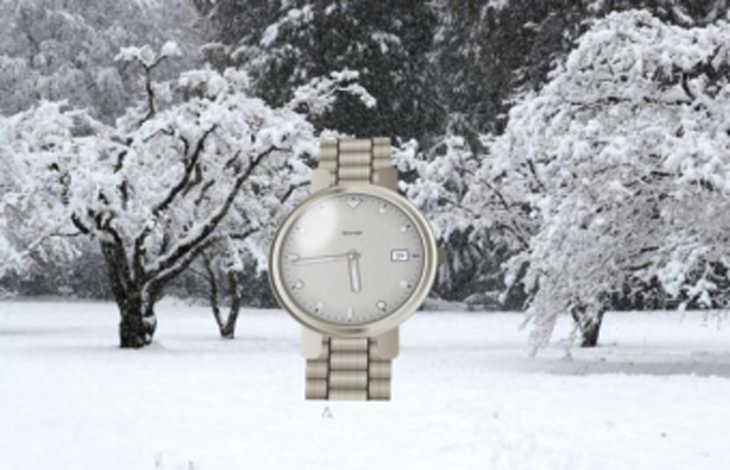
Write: {"hour": 5, "minute": 44}
